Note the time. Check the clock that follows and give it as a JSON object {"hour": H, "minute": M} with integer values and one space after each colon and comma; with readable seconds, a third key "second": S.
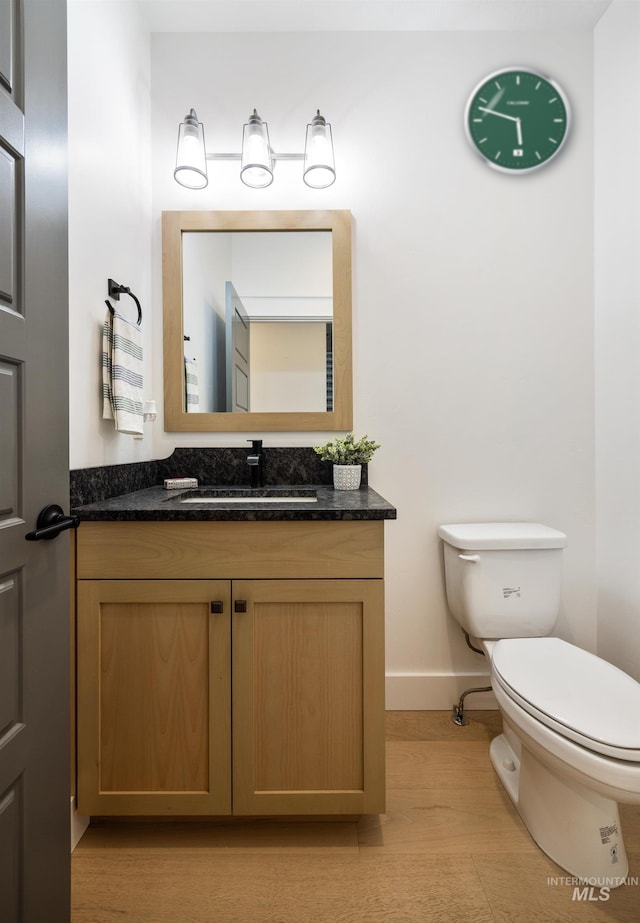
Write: {"hour": 5, "minute": 48}
